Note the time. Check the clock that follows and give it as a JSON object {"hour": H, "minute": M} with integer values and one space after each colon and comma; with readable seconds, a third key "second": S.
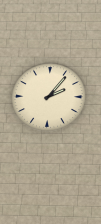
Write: {"hour": 2, "minute": 6}
